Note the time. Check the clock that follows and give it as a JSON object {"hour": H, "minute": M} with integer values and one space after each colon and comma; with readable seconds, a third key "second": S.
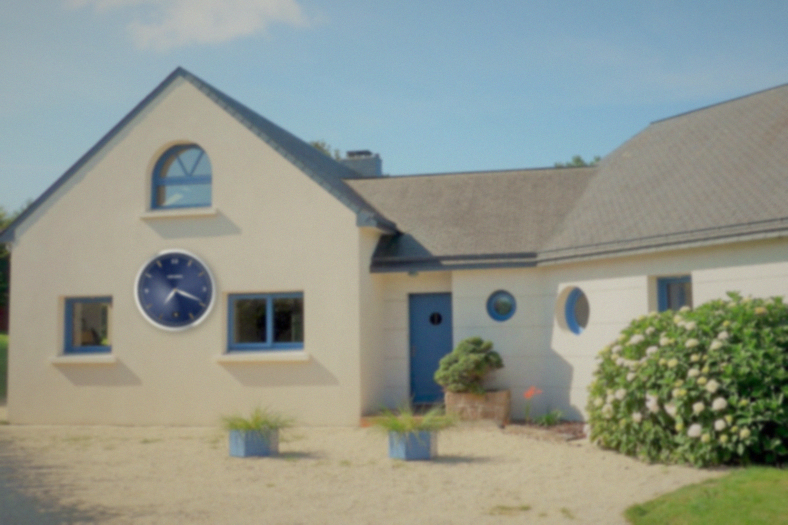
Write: {"hour": 7, "minute": 19}
